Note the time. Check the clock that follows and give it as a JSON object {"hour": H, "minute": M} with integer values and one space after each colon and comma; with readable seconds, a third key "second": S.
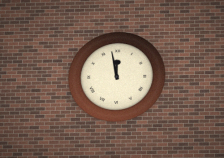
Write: {"hour": 11, "minute": 58}
